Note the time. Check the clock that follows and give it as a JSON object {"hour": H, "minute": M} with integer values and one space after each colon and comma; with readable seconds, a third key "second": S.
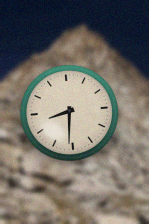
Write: {"hour": 8, "minute": 31}
